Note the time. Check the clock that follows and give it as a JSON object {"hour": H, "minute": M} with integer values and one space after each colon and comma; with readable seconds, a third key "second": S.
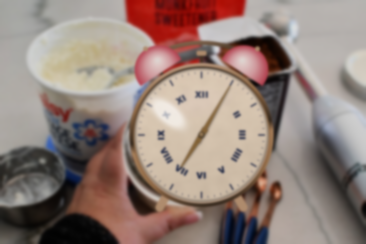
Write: {"hour": 7, "minute": 5}
